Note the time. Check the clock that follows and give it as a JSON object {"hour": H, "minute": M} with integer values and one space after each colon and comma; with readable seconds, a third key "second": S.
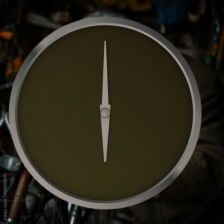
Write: {"hour": 6, "minute": 0}
